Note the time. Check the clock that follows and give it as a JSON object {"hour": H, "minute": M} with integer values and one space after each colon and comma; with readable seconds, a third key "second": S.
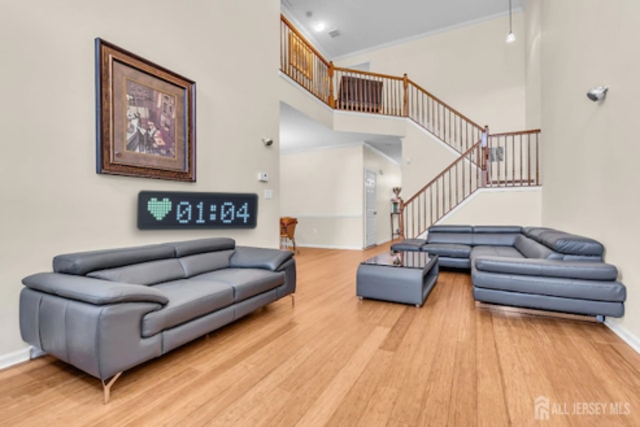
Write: {"hour": 1, "minute": 4}
